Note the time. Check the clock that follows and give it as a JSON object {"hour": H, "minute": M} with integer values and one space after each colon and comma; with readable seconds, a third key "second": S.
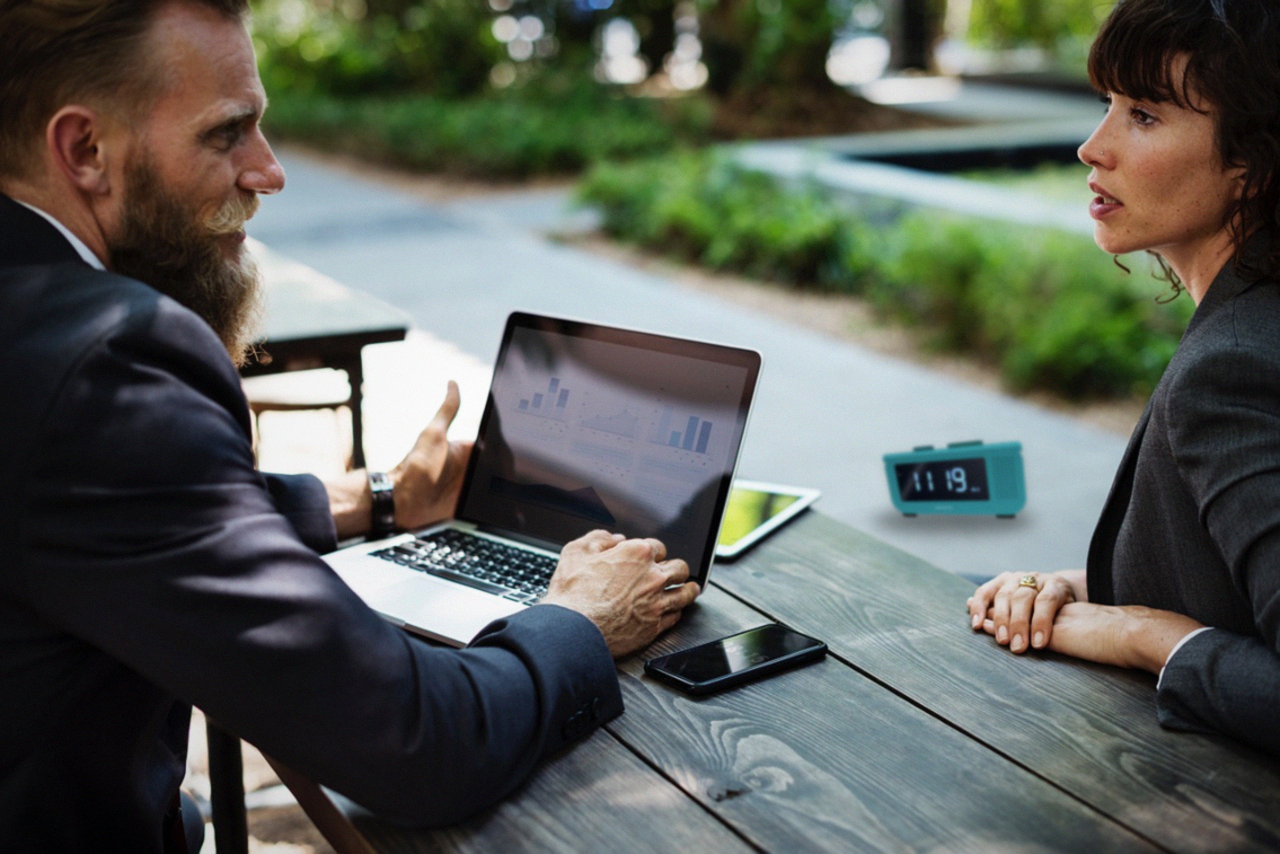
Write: {"hour": 11, "minute": 19}
